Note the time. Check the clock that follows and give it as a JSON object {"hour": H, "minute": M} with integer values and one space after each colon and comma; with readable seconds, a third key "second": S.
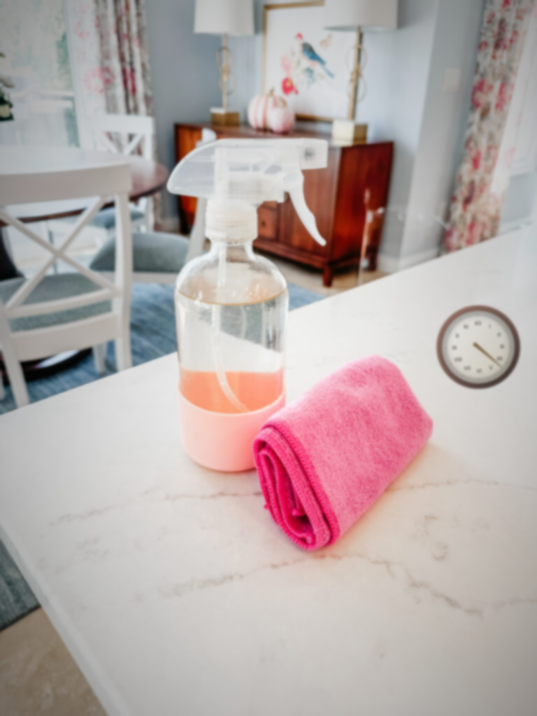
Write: {"hour": 4, "minute": 22}
